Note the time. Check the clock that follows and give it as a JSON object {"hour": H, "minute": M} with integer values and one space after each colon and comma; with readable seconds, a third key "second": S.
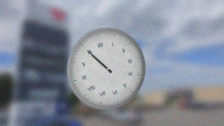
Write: {"hour": 10, "minute": 55}
